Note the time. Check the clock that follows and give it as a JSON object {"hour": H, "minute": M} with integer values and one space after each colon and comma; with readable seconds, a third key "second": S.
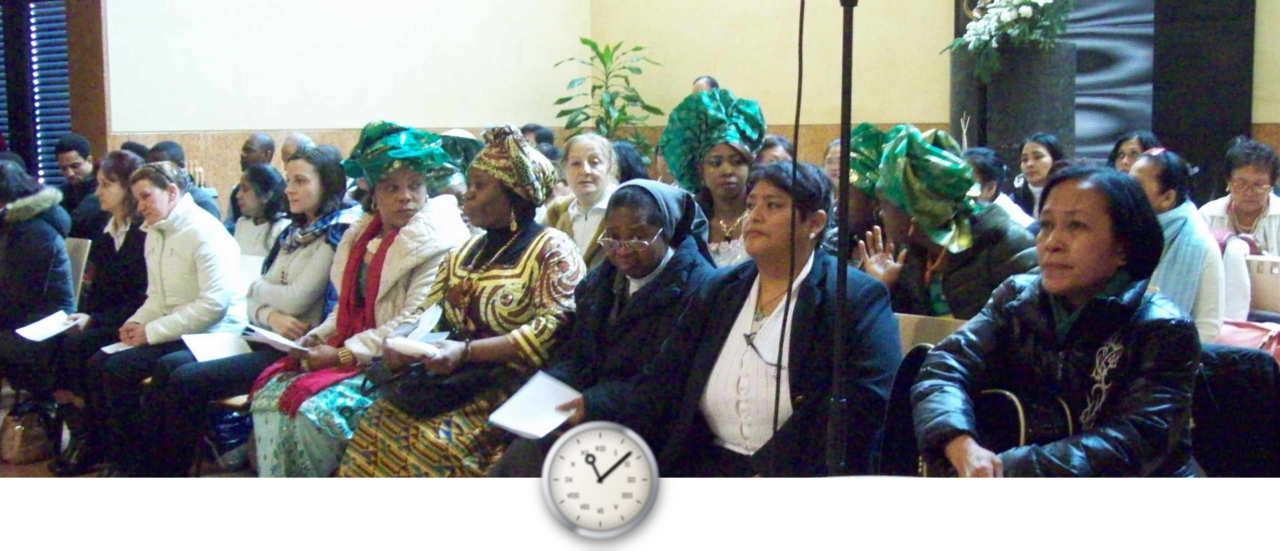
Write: {"hour": 11, "minute": 8}
